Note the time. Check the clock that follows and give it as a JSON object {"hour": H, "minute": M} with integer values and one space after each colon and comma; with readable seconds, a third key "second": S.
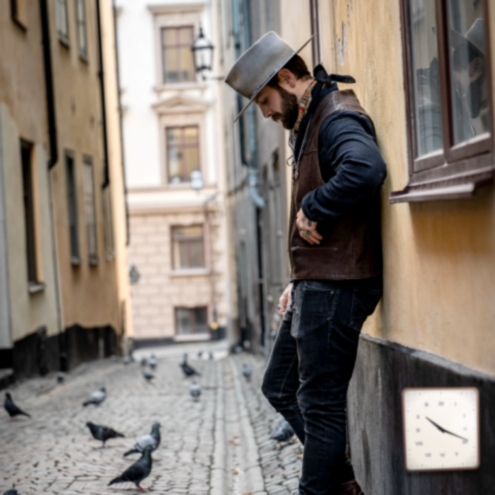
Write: {"hour": 10, "minute": 19}
